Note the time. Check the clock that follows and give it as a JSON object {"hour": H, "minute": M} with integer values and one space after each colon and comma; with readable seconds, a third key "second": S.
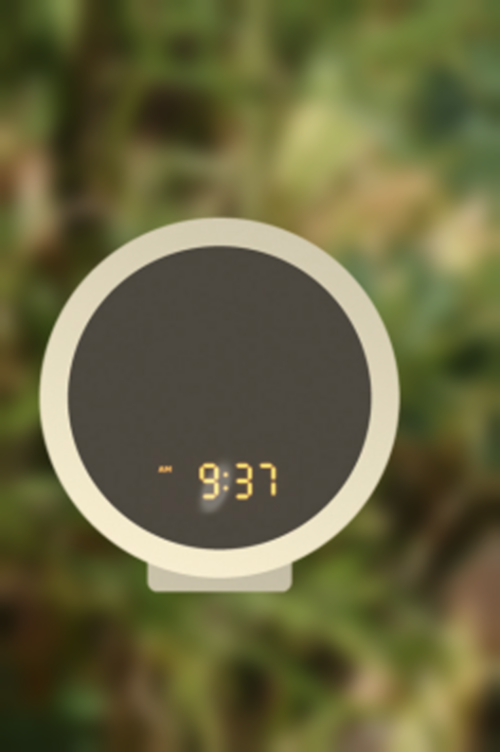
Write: {"hour": 9, "minute": 37}
